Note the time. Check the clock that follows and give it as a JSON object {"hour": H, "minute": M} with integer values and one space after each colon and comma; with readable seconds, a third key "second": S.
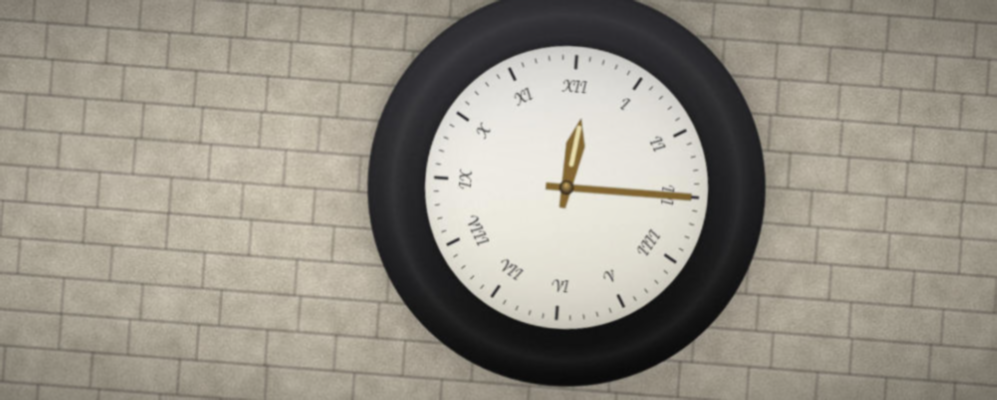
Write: {"hour": 12, "minute": 15}
